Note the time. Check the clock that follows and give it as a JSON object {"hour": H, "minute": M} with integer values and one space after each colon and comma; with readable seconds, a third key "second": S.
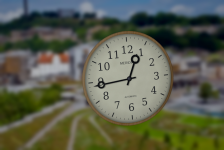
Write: {"hour": 12, "minute": 44}
